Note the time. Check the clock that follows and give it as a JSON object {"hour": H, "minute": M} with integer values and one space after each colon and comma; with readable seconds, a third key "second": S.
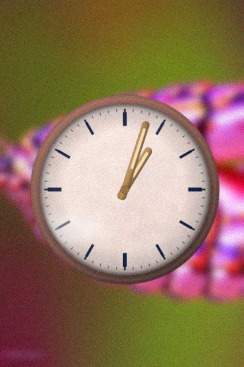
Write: {"hour": 1, "minute": 3}
